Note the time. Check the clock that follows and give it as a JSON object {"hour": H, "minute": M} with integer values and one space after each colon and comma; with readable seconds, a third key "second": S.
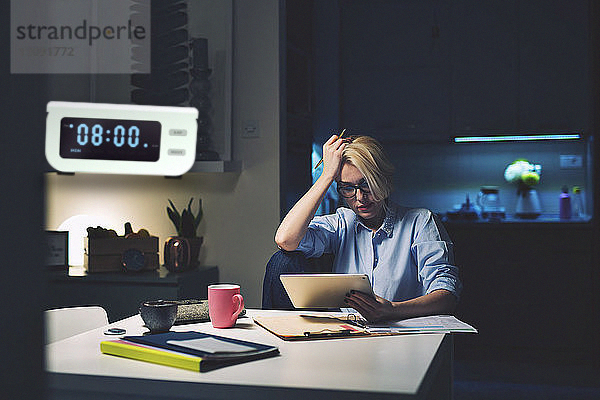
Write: {"hour": 8, "minute": 0}
